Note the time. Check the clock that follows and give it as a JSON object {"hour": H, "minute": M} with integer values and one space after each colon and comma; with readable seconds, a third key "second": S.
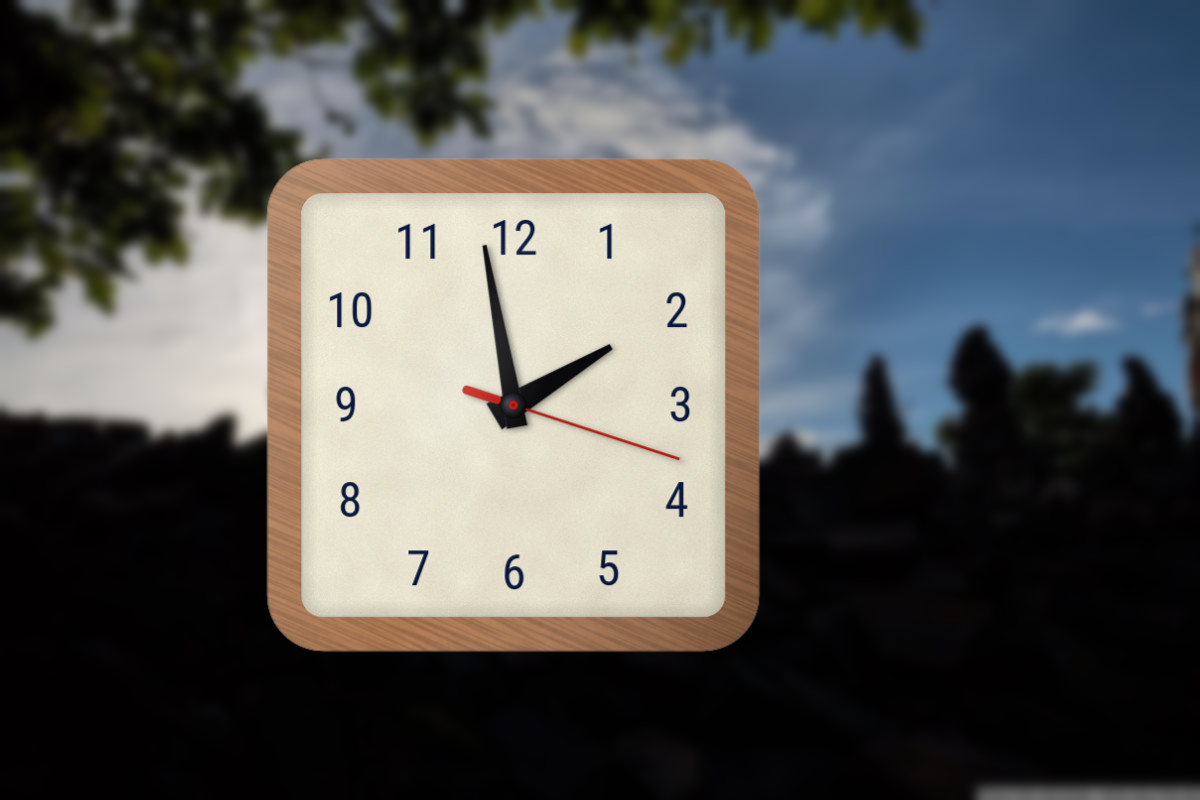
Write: {"hour": 1, "minute": 58, "second": 18}
